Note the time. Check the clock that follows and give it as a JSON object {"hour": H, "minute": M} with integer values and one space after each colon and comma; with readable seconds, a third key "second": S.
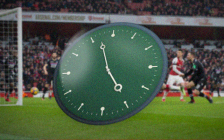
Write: {"hour": 4, "minute": 57}
